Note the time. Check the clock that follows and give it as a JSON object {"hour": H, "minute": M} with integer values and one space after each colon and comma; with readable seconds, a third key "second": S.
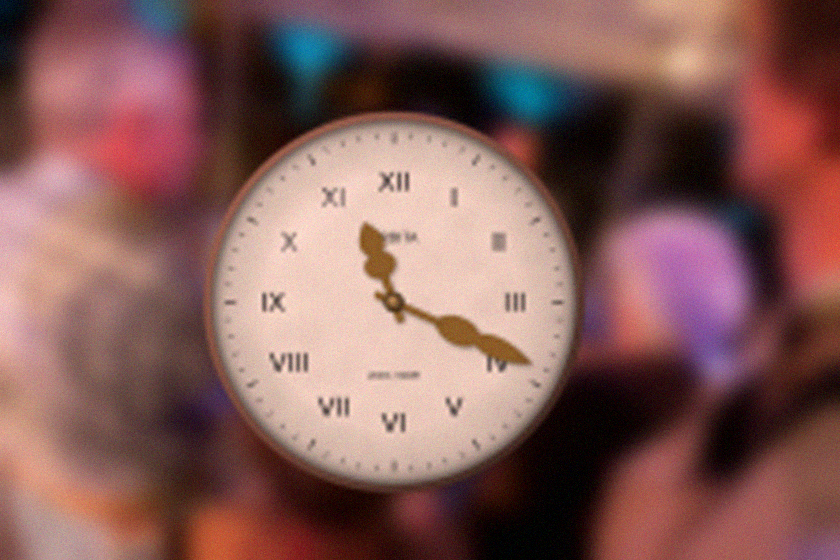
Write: {"hour": 11, "minute": 19}
